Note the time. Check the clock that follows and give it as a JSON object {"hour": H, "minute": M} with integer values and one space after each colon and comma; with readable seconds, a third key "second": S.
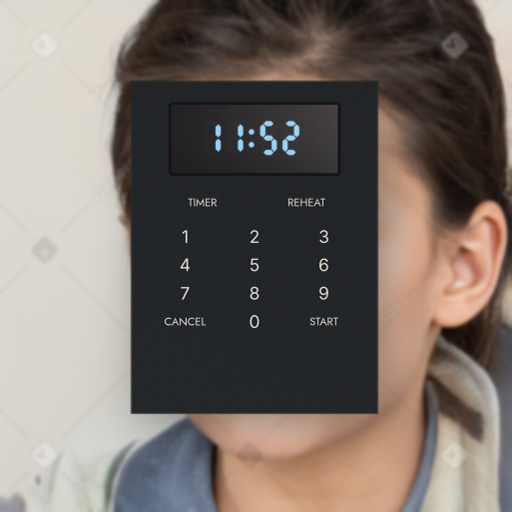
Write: {"hour": 11, "minute": 52}
